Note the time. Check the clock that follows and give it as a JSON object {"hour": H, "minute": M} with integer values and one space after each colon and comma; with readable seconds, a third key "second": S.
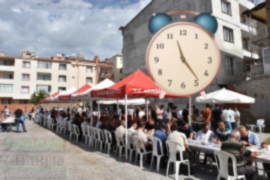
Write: {"hour": 11, "minute": 24}
